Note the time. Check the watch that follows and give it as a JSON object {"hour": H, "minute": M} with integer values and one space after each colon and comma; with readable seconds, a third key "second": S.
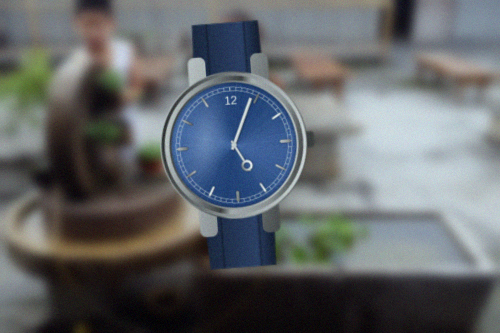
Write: {"hour": 5, "minute": 4}
